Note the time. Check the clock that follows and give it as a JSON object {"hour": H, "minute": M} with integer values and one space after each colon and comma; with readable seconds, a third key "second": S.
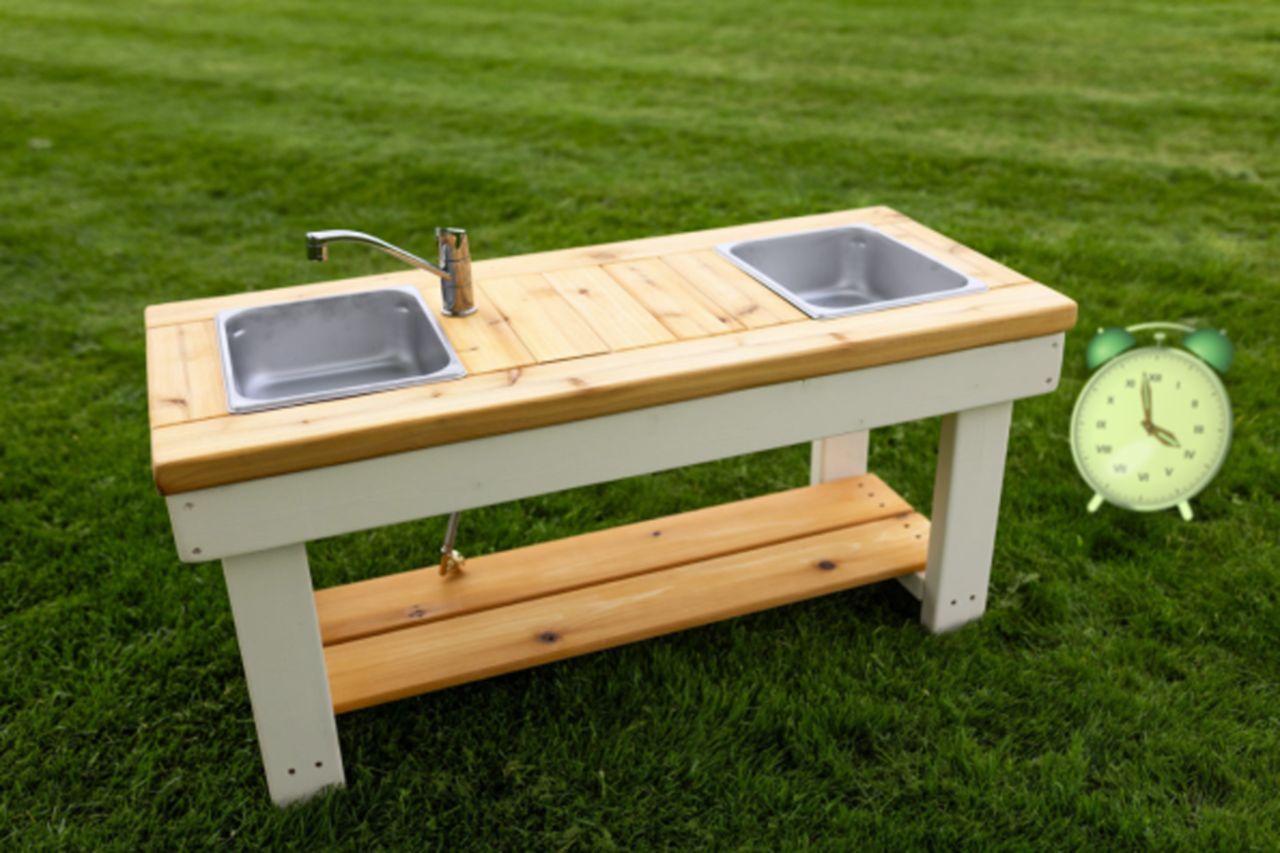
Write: {"hour": 3, "minute": 58}
